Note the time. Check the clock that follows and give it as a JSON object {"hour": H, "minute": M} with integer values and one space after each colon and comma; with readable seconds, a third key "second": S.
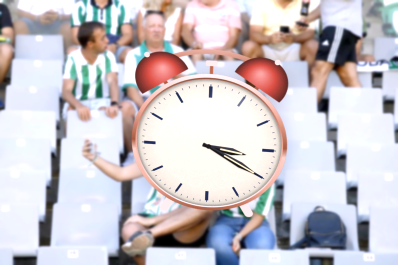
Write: {"hour": 3, "minute": 20}
